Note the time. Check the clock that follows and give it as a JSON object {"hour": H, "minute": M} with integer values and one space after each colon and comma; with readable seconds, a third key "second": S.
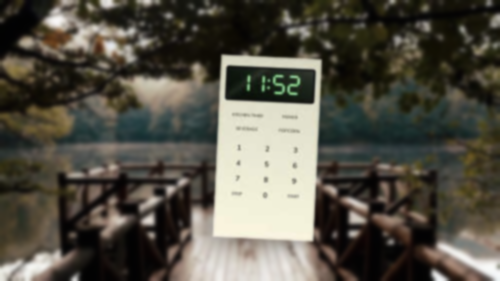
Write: {"hour": 11, "minute": 52}
